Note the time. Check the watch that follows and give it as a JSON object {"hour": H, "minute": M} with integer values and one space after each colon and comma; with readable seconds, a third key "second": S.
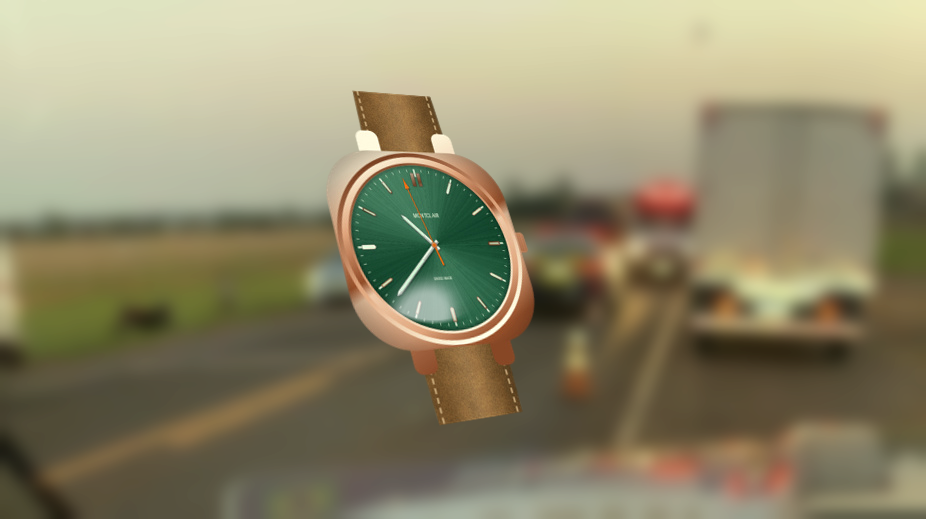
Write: {"hour": 10, "minute": 37, "second": 58}
